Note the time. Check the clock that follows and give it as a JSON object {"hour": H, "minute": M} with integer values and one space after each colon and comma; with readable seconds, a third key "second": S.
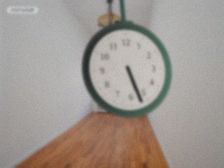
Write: {"hour": 5, "minute": 27}
